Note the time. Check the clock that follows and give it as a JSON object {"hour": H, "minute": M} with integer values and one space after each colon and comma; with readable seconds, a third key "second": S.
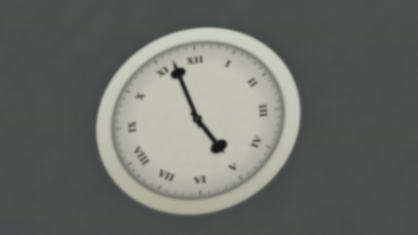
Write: {"hour": 4, "minute": 57}
